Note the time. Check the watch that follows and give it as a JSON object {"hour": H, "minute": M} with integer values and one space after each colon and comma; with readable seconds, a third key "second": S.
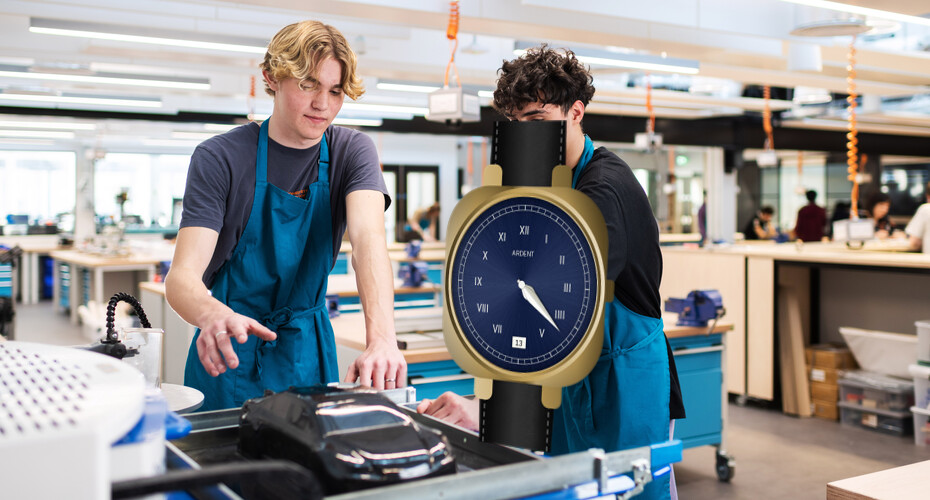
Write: {"hour": 4, "minute": 22}
